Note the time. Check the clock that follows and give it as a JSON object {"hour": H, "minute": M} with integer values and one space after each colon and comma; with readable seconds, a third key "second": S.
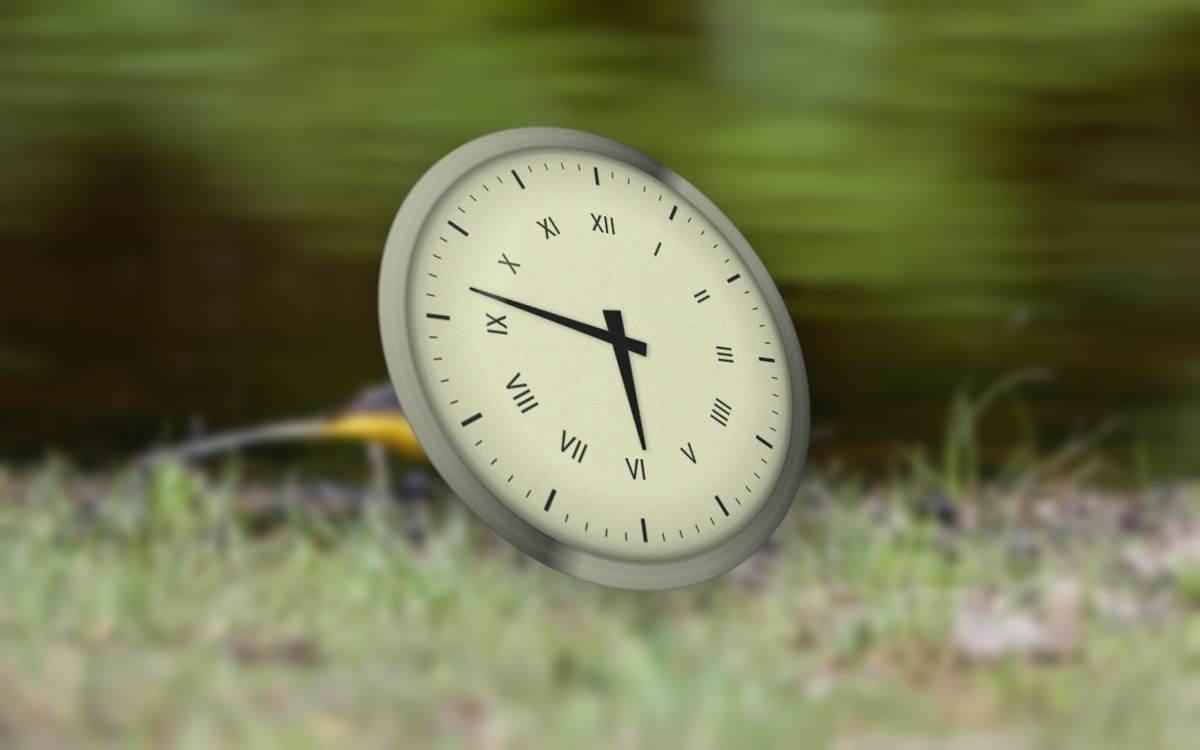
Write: {"hour": 5, "minute": 47}
